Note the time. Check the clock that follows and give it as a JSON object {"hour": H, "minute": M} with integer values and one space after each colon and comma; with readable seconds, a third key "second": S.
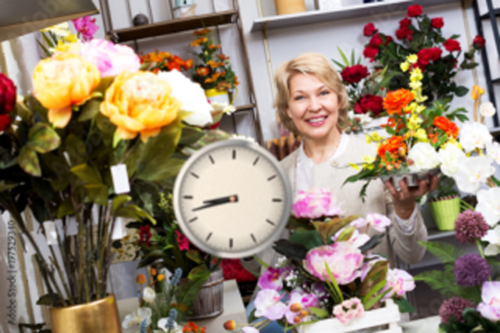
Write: {"hour": 8, "minute": 42}
